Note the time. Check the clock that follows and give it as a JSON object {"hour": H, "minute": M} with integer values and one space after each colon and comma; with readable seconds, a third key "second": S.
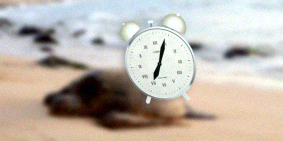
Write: {"hour": 7, "minute": 4}
